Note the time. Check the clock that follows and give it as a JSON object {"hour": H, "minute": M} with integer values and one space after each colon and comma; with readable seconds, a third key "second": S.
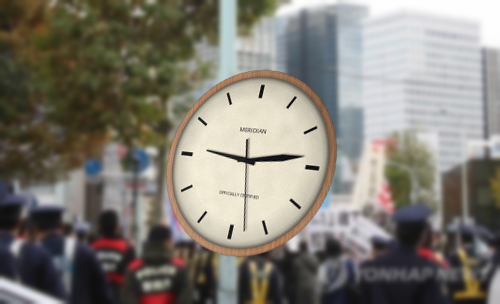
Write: {"hour": 9, "minute": 13, "second": 28}
